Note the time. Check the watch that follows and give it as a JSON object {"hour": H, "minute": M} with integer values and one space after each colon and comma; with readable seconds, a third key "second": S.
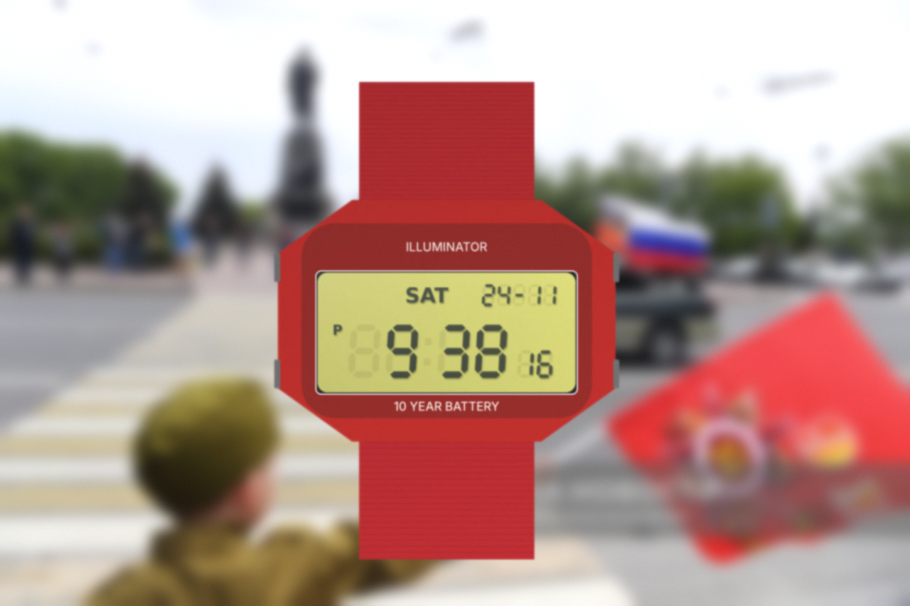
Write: {"hour": 9, "minute": 38, "second": 16}
